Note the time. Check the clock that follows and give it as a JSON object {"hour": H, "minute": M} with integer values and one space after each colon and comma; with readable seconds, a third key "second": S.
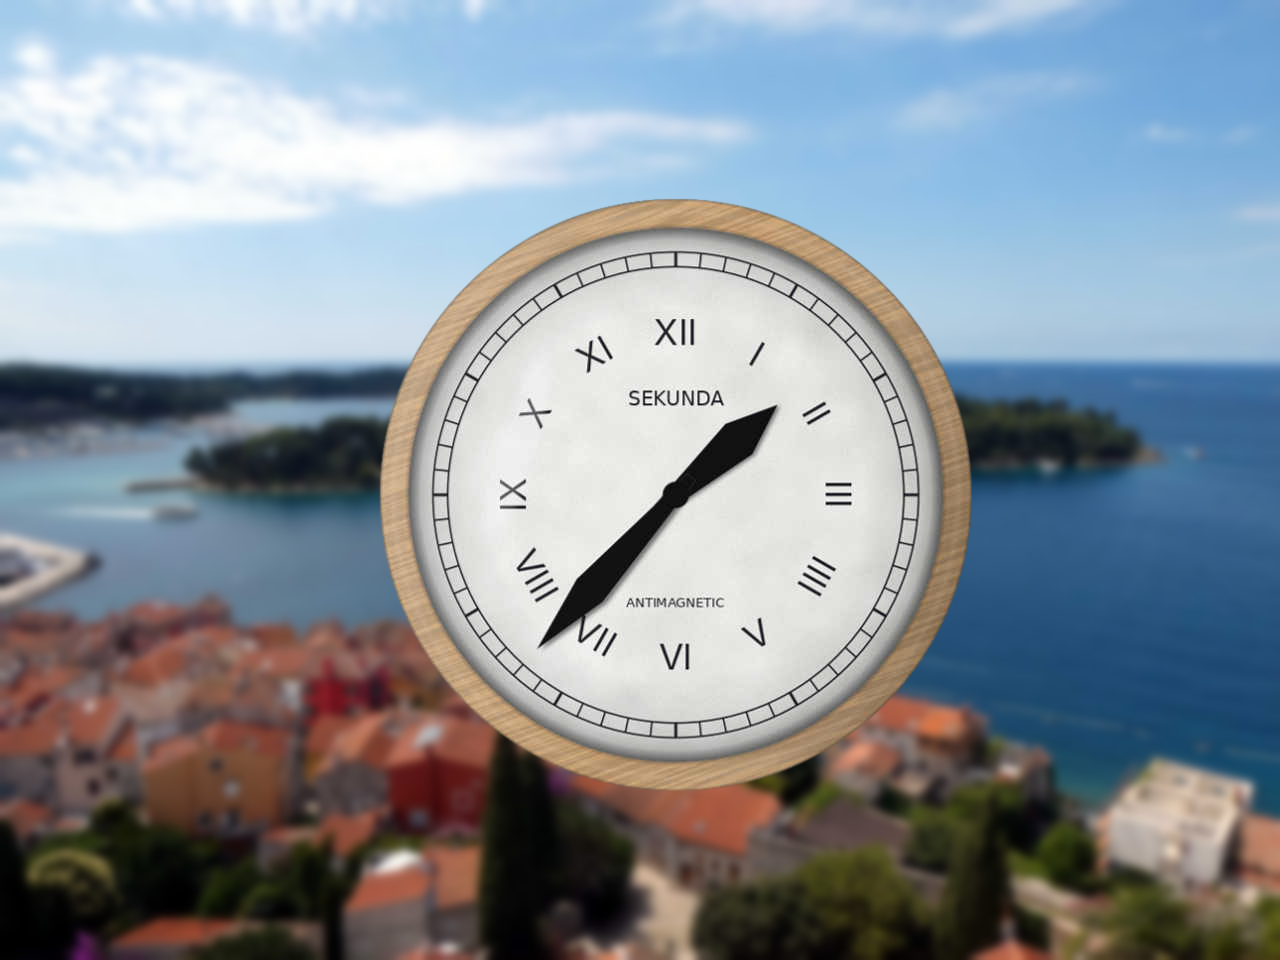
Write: {"hour": 1, "minute": 37}
